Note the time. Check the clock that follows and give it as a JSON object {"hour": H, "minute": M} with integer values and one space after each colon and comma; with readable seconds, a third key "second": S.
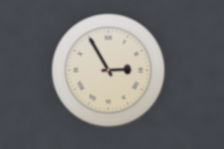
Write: {"hour": 2, "minute": 55}
